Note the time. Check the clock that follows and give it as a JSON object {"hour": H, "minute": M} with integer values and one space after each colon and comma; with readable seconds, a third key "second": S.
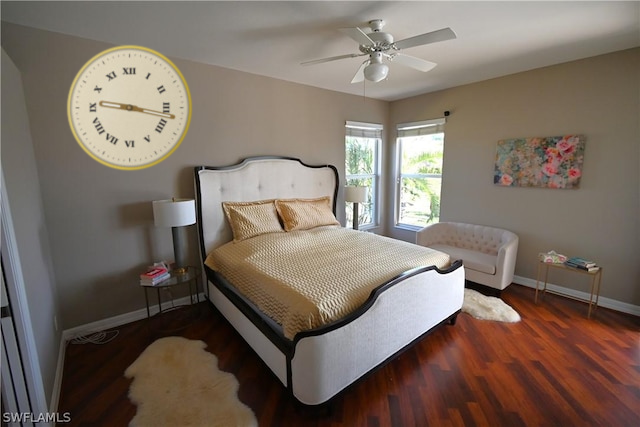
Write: {"hour": 9, "minute": 17}
